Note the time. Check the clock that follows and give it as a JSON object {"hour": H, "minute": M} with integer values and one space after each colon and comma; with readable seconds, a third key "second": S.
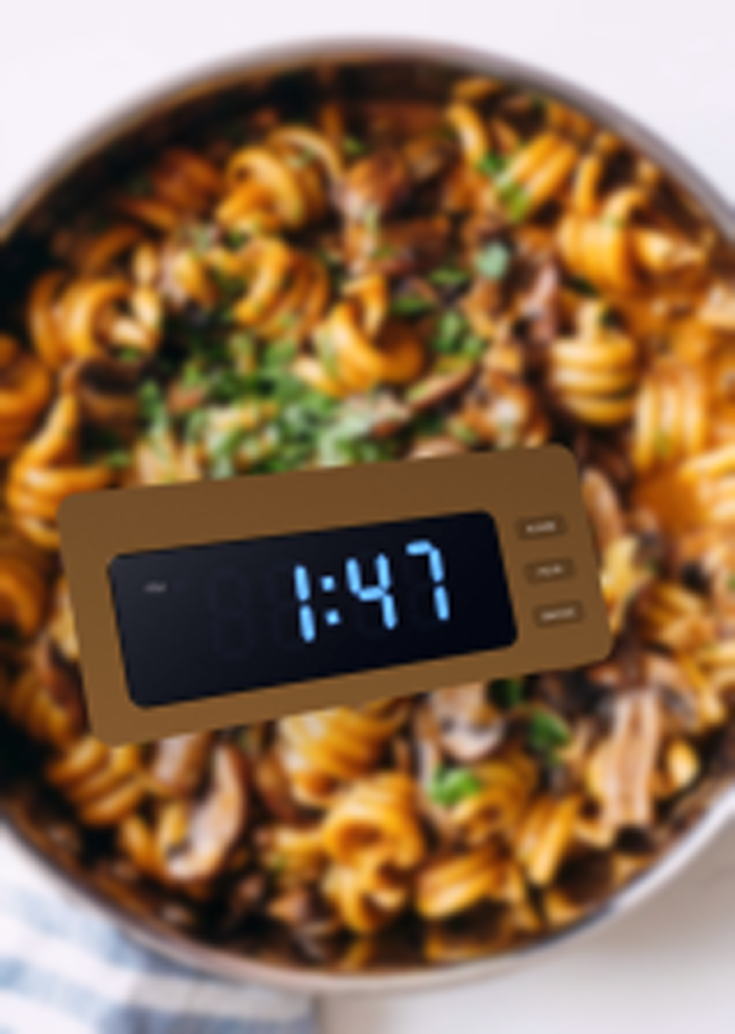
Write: {"hour": 1, "minute": 47}
